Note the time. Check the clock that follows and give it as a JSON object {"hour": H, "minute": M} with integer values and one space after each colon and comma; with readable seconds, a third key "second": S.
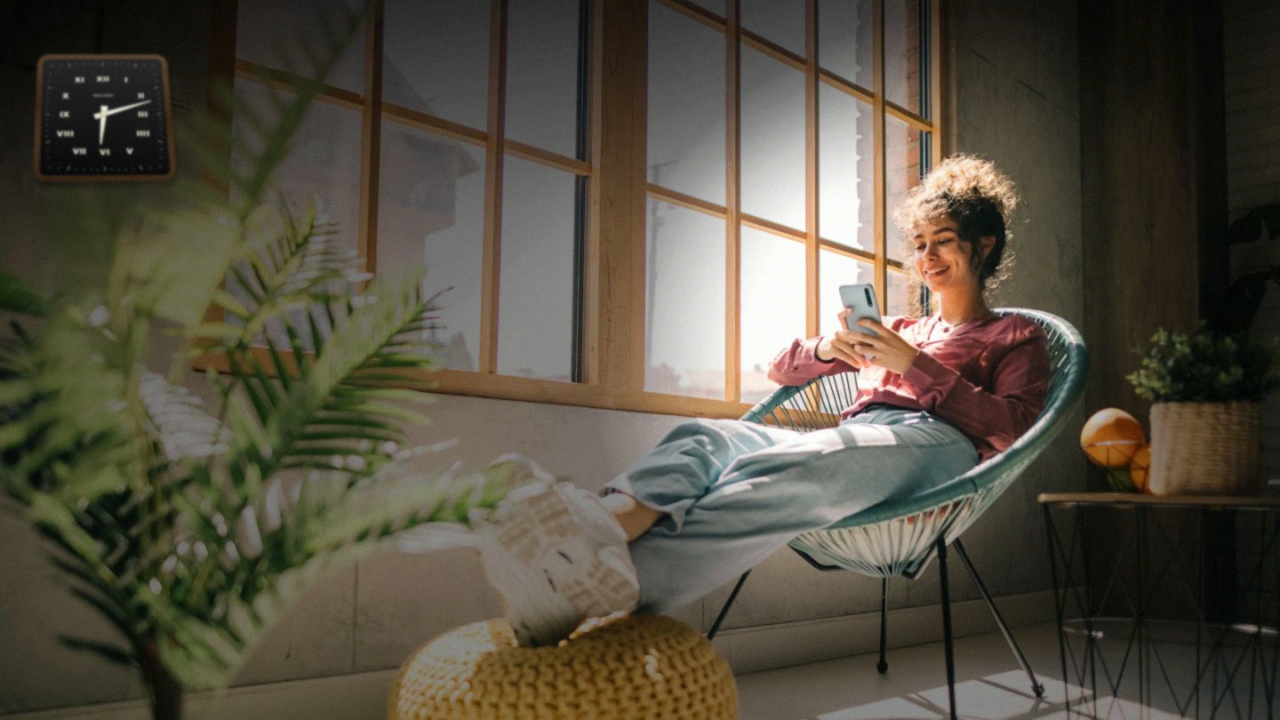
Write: {"hour": 6, "minute": 12}
